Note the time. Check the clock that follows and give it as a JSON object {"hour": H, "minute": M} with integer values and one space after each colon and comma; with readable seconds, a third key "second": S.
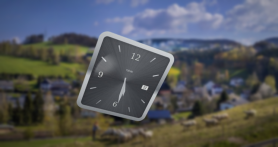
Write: {"hour": 5, "minute": 29}
